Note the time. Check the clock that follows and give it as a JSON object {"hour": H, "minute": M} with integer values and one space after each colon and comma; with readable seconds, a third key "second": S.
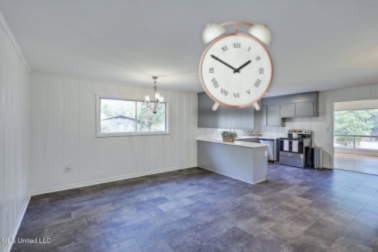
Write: {"hour": 1, "minute": 50}
